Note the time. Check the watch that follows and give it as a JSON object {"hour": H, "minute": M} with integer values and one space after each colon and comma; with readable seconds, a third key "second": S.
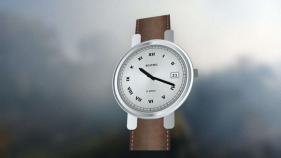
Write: {"hour": 10, "minute": 19}
